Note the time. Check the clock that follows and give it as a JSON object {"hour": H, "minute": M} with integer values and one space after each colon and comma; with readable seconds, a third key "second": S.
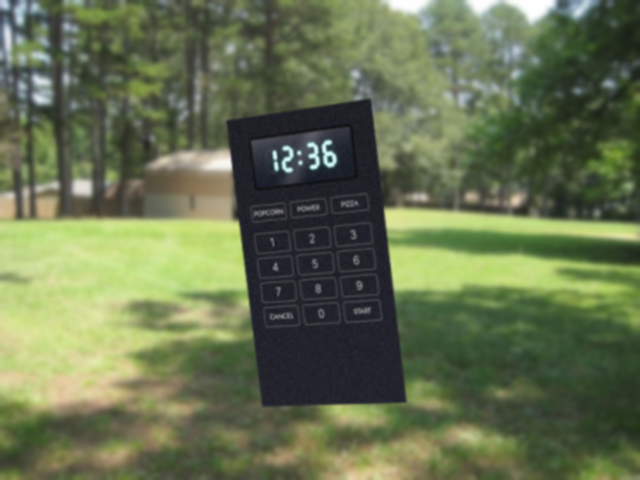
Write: {"hour": 12, "minute": 36}
